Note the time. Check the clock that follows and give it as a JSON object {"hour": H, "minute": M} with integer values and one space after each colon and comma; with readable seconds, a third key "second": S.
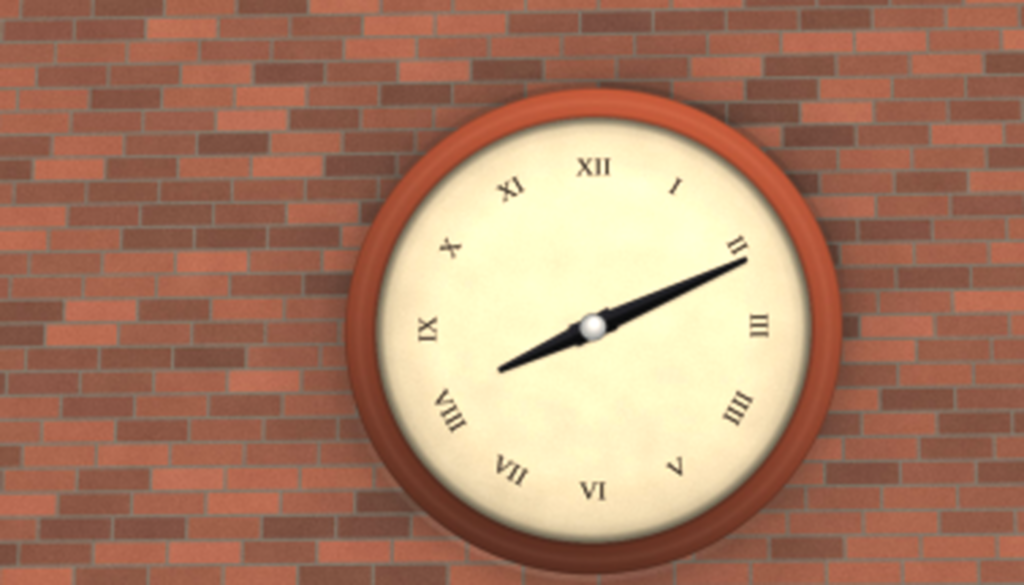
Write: {"hour": 8, "minute": 11}
